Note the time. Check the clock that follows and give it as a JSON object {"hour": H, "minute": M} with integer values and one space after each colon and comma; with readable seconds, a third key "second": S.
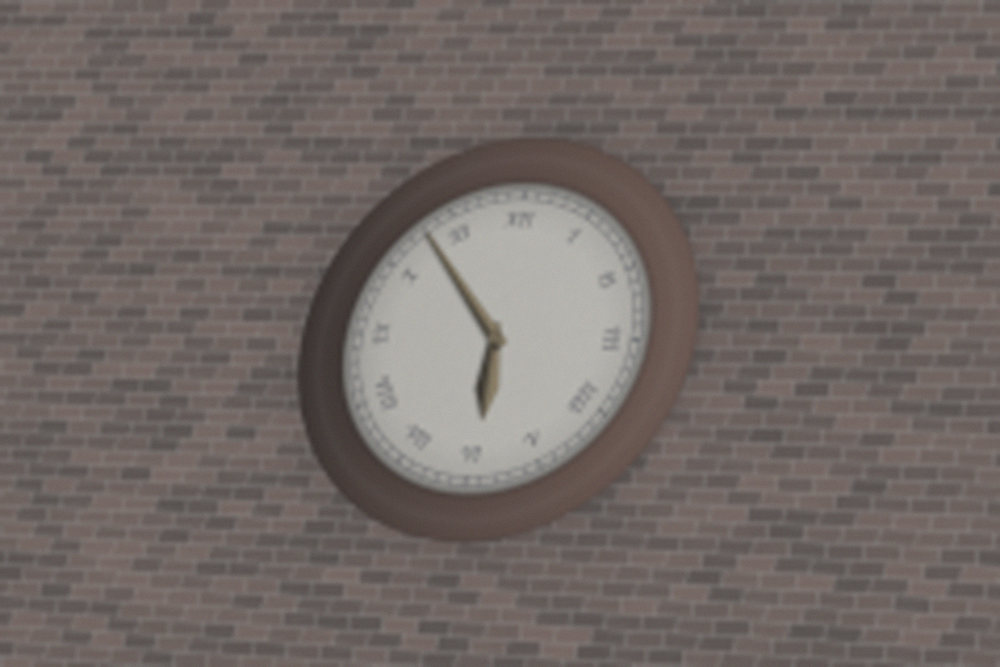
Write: {"hour": 5, "minute": 53}
